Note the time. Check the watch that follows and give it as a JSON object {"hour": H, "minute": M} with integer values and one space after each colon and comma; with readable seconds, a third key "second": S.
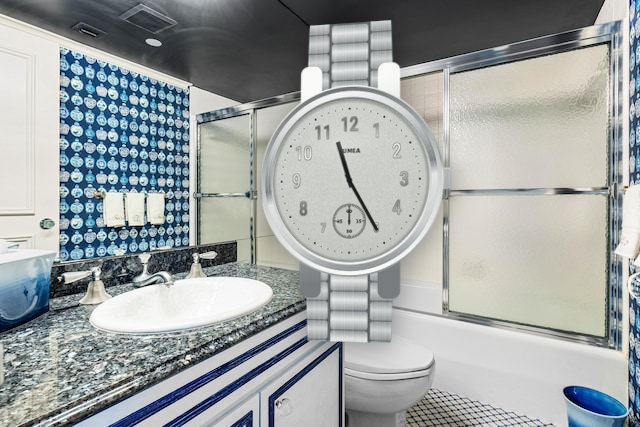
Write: {"hour": 11, "minute": 25}
